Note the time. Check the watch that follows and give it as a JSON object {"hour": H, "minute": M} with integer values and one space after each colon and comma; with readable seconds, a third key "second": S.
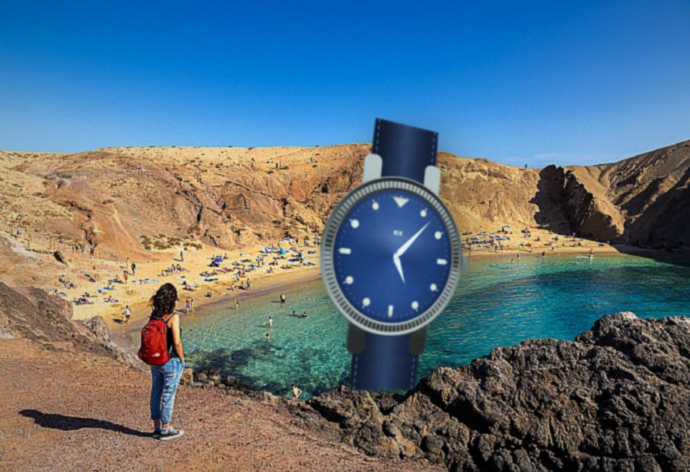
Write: {"hour": 5, "minute": 7}
